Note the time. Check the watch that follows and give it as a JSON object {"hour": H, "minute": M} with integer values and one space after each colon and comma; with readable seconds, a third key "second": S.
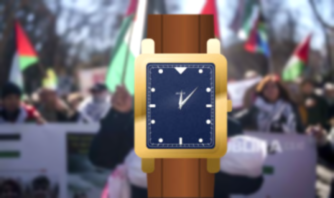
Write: {"hour": 12, "minute": 7}
